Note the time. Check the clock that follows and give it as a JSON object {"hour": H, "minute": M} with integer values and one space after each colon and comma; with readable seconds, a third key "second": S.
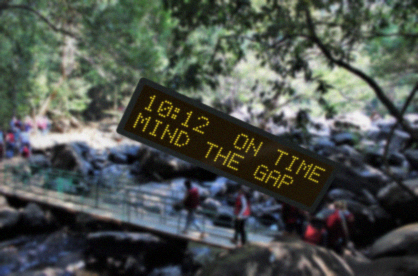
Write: {"hour": 10, "minute": 12}
